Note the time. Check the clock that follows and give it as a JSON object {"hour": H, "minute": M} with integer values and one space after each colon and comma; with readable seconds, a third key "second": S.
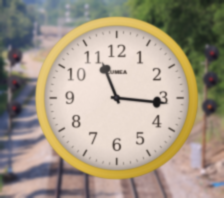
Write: {"hour": 11, "minute": 16}
